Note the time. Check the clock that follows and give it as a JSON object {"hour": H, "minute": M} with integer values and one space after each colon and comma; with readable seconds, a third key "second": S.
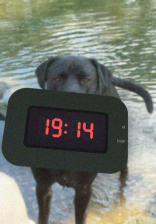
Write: {"hour": 19, "minute": 14}
